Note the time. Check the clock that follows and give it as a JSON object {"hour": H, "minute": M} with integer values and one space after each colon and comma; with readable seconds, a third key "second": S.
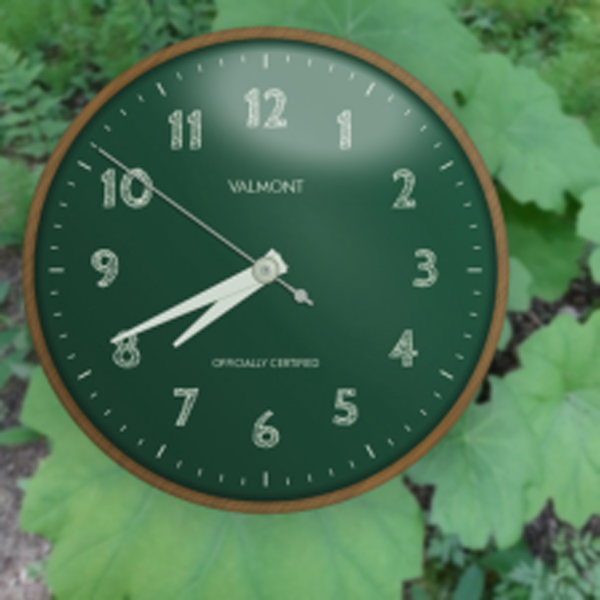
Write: {"hour": 7, "minute": 40, "second": 51}
